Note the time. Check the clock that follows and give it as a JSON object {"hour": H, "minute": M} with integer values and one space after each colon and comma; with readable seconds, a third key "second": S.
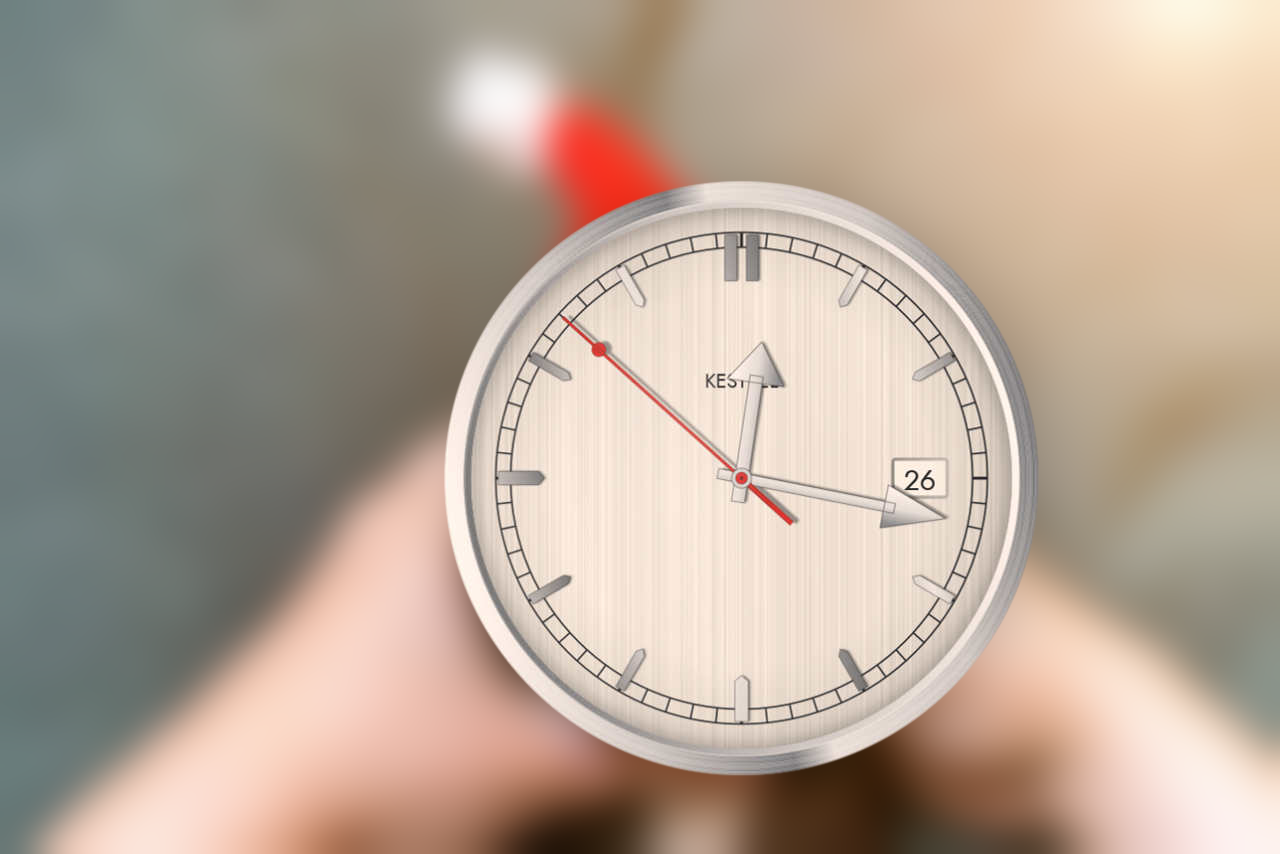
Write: {"hour": 12, "minute": 16, "second": 52}
